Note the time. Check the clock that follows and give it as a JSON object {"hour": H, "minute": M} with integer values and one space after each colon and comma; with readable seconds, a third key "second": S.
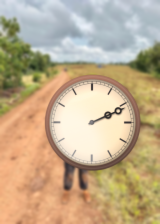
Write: {"hour": 2, "minute": 11}
